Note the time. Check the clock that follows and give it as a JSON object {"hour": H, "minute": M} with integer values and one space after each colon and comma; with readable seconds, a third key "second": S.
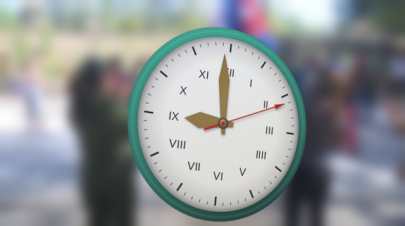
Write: {"hour": 8, "minute": 59, "second": 11}
